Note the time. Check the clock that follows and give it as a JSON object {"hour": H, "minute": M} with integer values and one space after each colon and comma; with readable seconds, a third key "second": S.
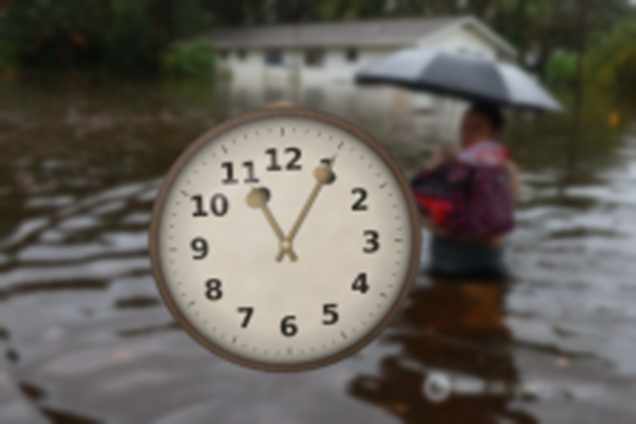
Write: {"hour": 11, "minute": 5}
